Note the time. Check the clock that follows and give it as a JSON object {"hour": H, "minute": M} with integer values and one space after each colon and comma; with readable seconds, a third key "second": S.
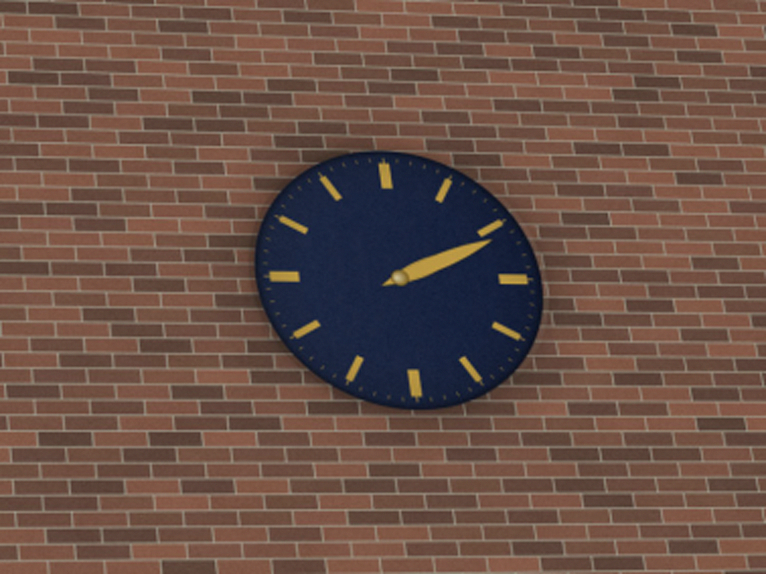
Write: {"hour": 2, "minute": 11}
